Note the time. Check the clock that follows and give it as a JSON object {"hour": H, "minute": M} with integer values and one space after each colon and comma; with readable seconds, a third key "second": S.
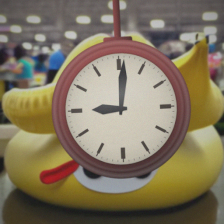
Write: {"hour": 9, "minute": 1}
